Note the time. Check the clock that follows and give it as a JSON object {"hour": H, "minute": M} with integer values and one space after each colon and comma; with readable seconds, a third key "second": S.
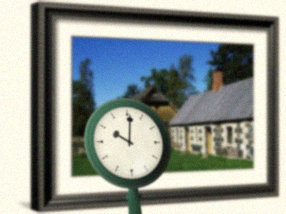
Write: {"hour": 10, "minute": 1}
